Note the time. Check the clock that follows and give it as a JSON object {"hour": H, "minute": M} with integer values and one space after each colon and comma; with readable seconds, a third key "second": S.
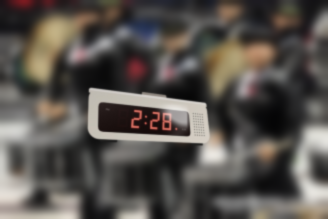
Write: {"hour": 2, "minute": 28}
